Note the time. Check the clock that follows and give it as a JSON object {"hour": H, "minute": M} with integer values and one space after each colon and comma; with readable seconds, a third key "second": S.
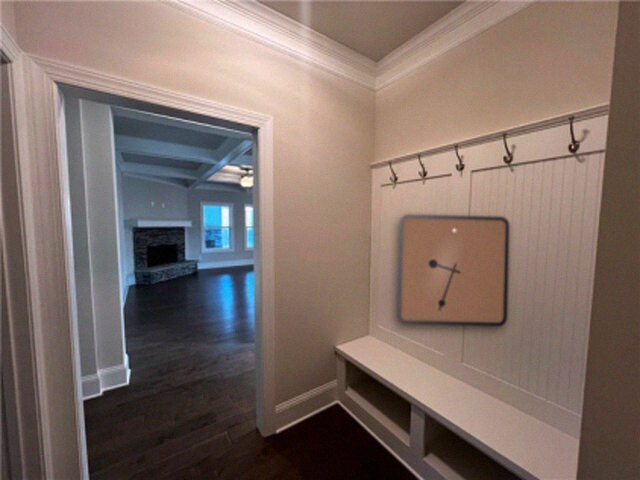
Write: {"hour": 9, "minute": 33}
